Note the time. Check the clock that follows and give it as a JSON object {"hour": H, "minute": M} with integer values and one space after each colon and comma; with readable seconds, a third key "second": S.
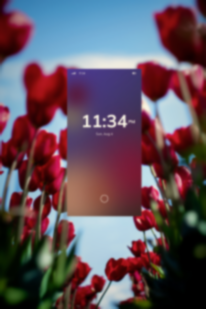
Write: {"hour": 11, "minute": 34}
